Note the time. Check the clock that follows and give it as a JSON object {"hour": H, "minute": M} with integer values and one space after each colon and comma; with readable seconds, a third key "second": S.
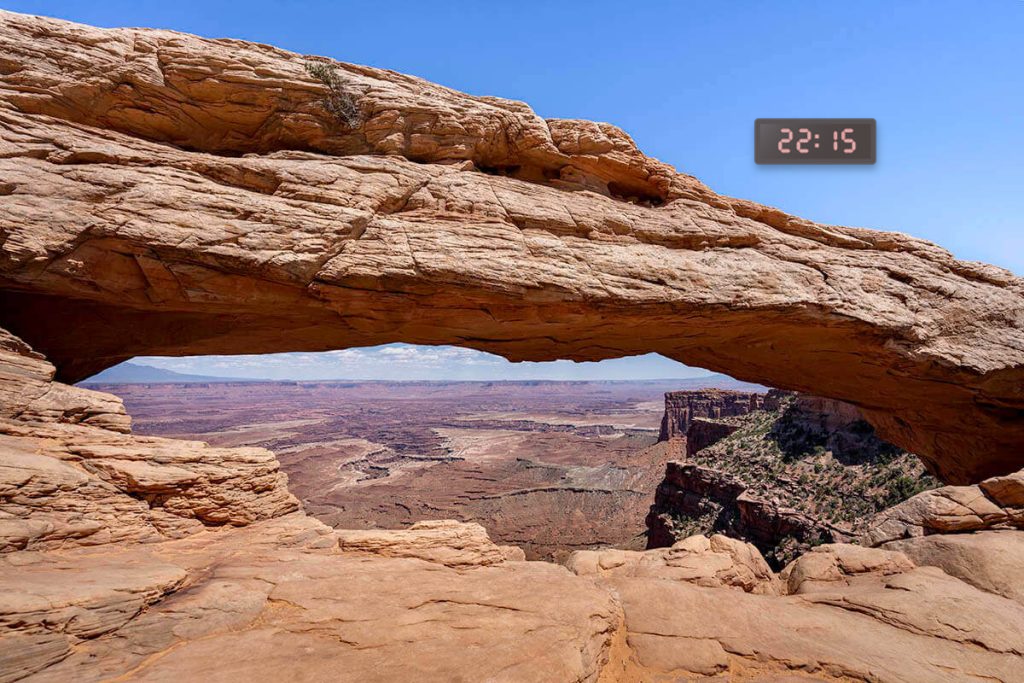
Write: {"hour": 22, "minute": 15}
